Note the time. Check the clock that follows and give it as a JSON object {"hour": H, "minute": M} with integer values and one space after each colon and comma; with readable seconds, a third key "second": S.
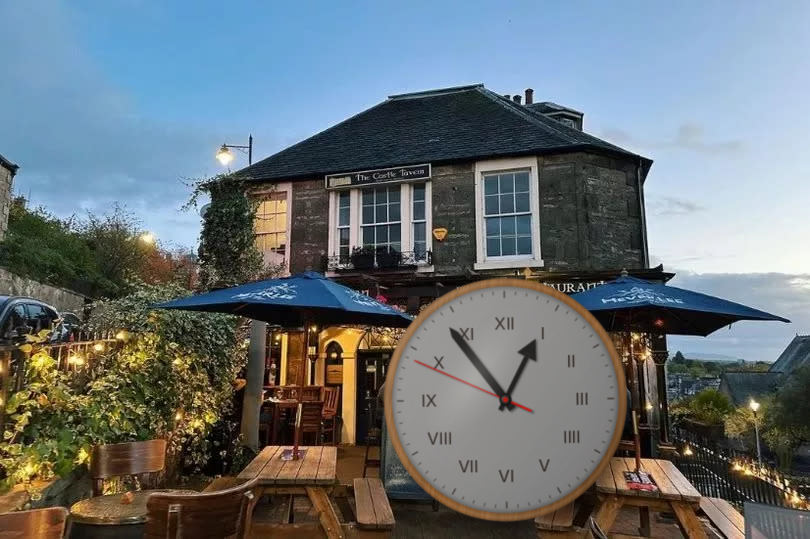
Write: {"hour": 12, "minute": 53, "second": 49}
